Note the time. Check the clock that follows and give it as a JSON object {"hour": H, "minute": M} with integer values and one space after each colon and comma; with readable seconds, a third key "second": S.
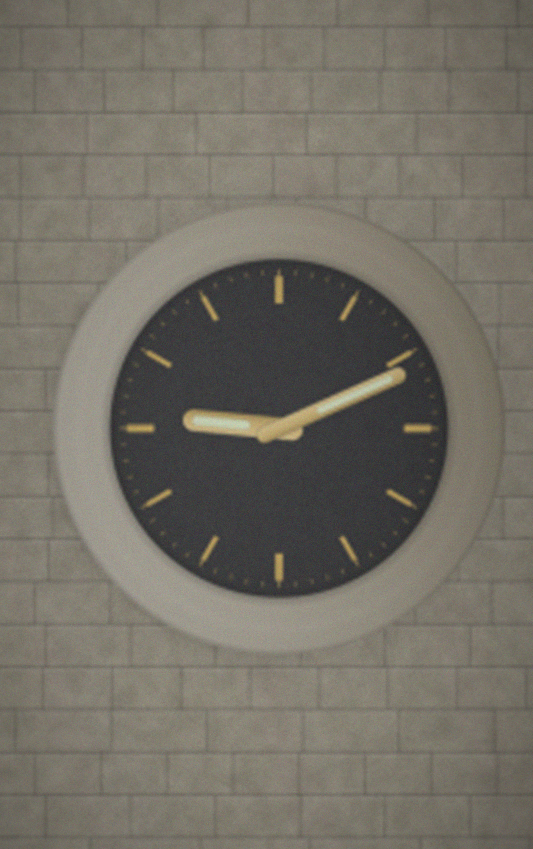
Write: {"hour": 9, "minute": 11}
